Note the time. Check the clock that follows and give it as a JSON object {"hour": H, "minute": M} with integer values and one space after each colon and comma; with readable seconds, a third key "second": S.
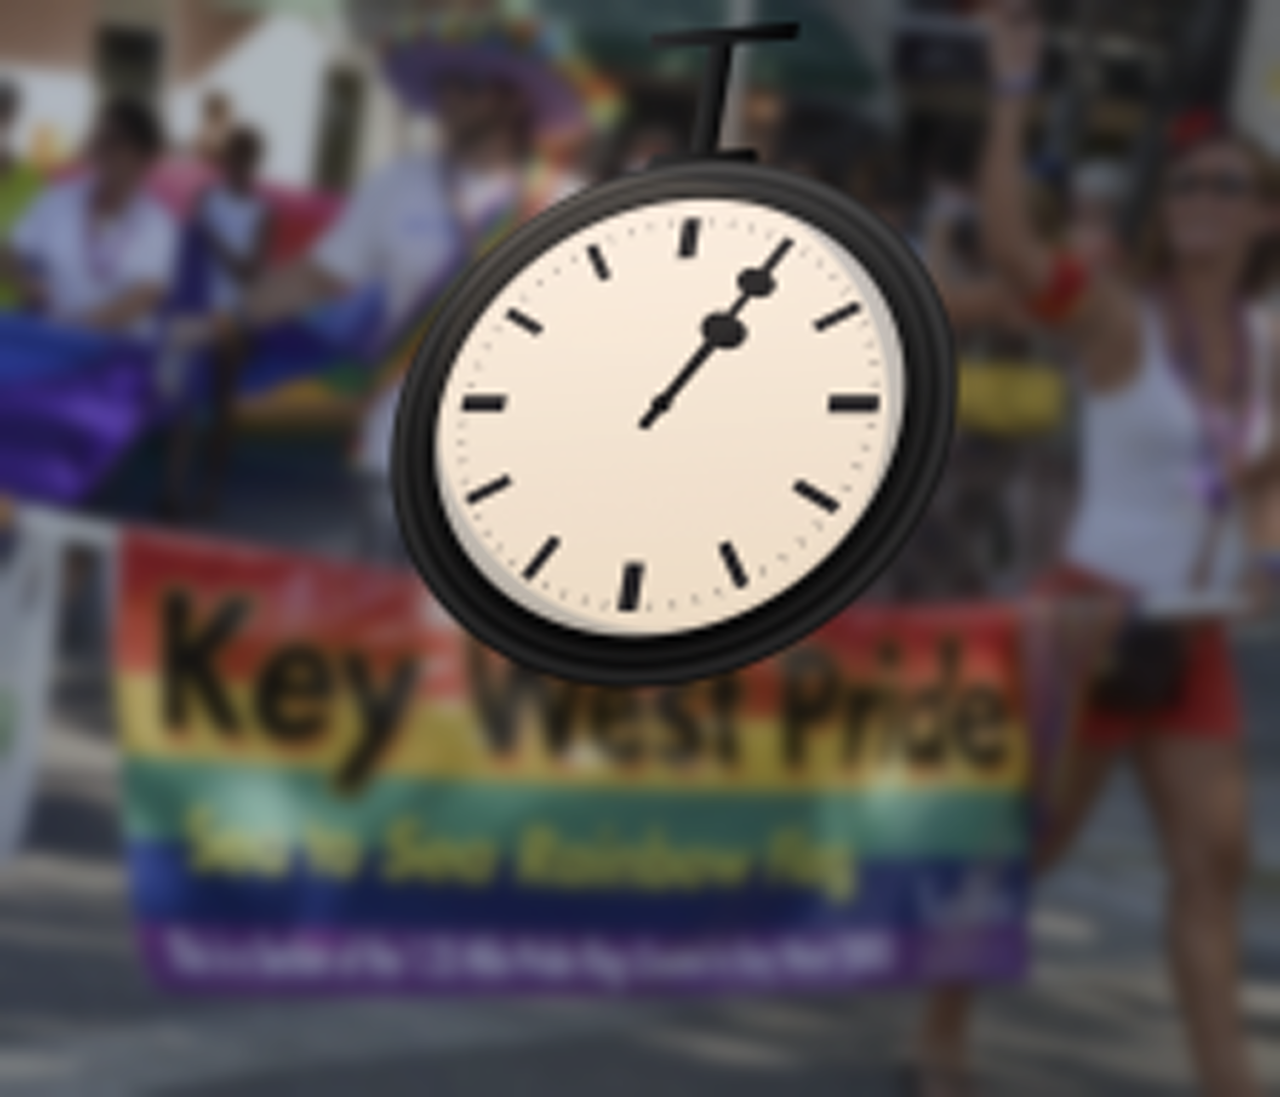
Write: {"hour": 1, "minute": 5}
